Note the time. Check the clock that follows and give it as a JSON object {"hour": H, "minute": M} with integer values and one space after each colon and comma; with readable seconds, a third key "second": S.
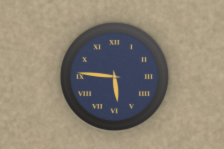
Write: {"hour": 5, "minute": 46}
